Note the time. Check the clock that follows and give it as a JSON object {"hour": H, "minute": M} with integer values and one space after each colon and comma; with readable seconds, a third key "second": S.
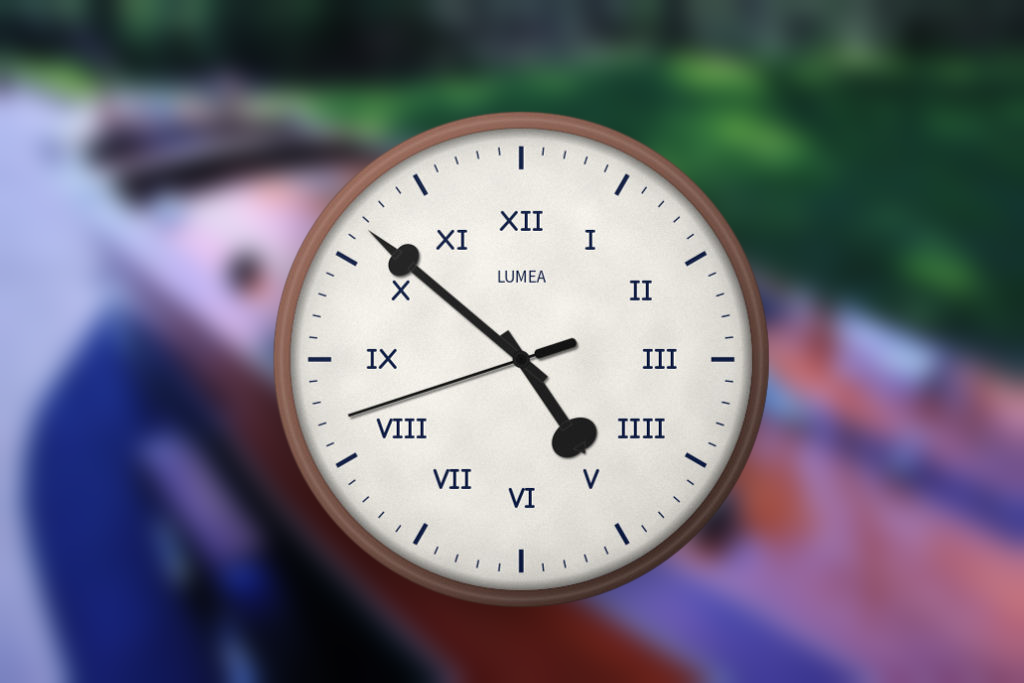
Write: {"hour": 4, "minute": 51, "second": 42}
